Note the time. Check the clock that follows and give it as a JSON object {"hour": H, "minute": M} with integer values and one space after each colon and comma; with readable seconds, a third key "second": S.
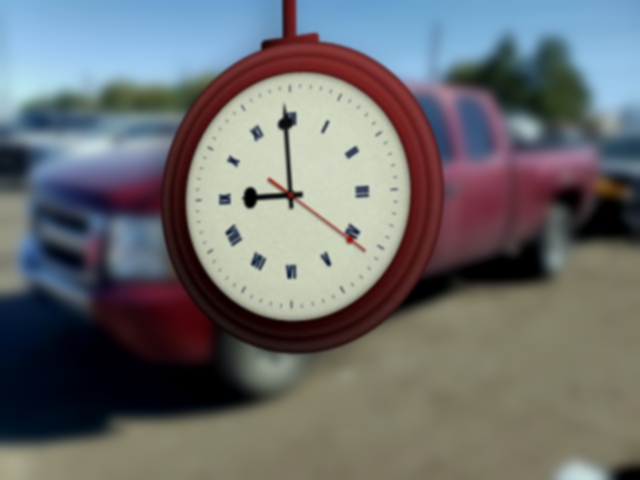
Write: {"hour": 8, "minute": 59, "second": 21}
